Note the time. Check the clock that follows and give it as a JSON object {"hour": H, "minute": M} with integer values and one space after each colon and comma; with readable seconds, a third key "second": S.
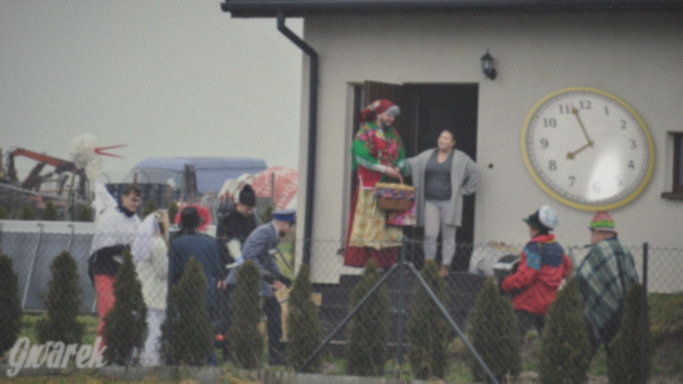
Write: {"hour": 7, "minute": 57}
